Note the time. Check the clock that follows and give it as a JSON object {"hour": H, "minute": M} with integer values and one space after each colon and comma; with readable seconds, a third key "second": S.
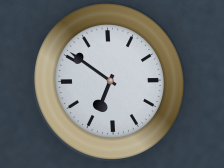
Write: {"hour": 6, "minute": 51}
